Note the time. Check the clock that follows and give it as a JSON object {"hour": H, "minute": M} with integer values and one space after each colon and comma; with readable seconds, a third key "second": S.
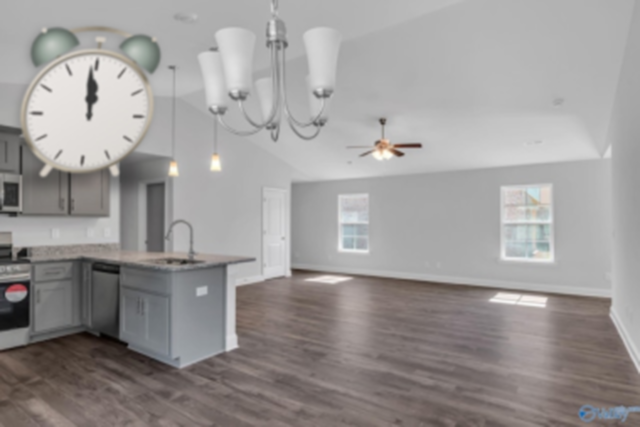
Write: {"hour": 11, "minute": 59}
